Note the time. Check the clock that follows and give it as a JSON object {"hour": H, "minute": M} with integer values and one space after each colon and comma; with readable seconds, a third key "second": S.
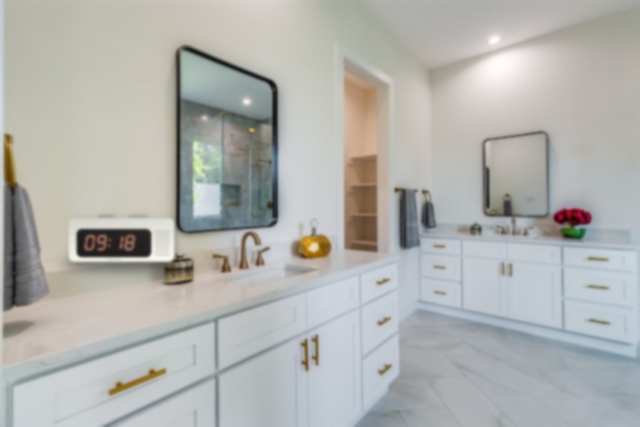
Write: {"hour": 9, "minute": 18}
